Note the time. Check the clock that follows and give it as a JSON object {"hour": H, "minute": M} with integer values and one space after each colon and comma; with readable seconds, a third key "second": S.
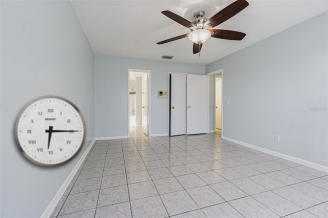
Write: {"hour": 6, "minute": 15}
